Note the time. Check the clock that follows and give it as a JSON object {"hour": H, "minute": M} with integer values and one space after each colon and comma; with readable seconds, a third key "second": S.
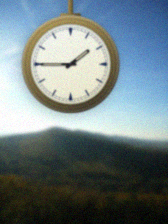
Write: {"hour": 1, "minute": 45}
